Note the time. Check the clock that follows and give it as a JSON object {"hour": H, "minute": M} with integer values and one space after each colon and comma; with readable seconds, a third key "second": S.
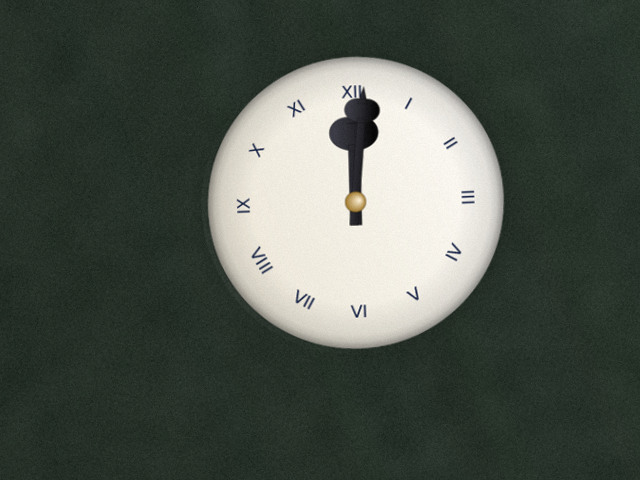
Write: {"hour": 12, "minute": 1}
